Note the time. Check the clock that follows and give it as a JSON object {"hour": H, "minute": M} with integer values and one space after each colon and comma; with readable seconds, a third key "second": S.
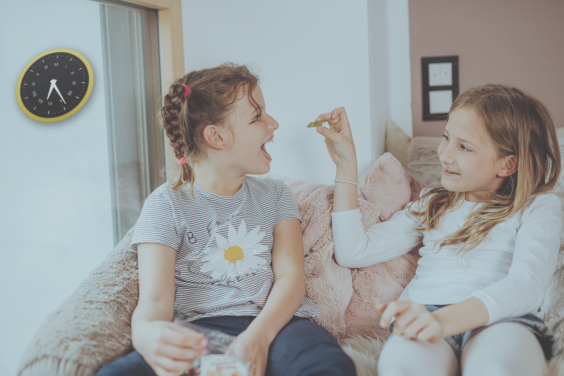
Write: {"hour": 6, "minute": 24}
